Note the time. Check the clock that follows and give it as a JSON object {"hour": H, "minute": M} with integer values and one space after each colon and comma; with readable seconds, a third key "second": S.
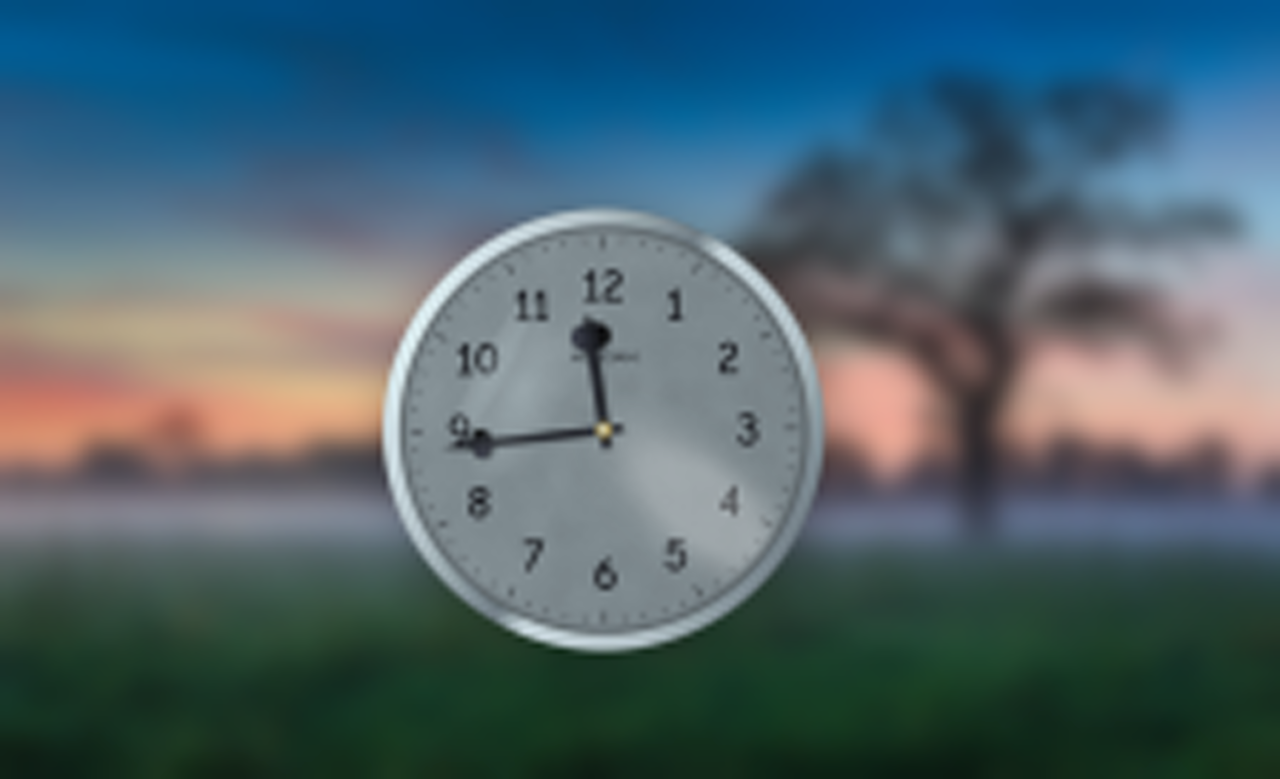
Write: {"hour": 11, "minute": 44}
